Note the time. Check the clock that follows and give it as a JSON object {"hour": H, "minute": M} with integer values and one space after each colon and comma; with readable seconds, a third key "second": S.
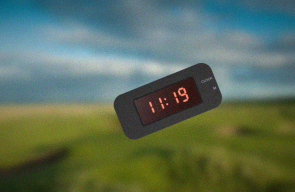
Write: {"hour": 11, "minute": 19}
